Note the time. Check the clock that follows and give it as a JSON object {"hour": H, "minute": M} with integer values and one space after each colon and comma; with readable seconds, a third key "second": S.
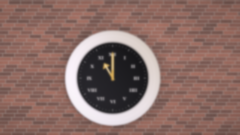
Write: {"hour": 11, "minute": 0}
